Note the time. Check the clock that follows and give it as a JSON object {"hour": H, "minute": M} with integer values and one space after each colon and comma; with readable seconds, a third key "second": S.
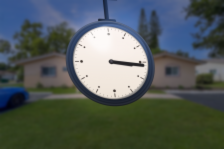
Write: {"hour": 3, "minute": 16}
